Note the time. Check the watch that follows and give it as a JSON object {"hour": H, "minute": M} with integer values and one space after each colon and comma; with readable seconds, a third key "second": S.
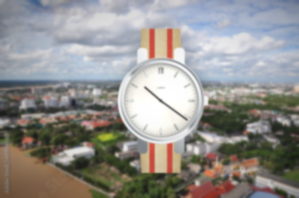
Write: {"hour": 10, "minute": 21}
